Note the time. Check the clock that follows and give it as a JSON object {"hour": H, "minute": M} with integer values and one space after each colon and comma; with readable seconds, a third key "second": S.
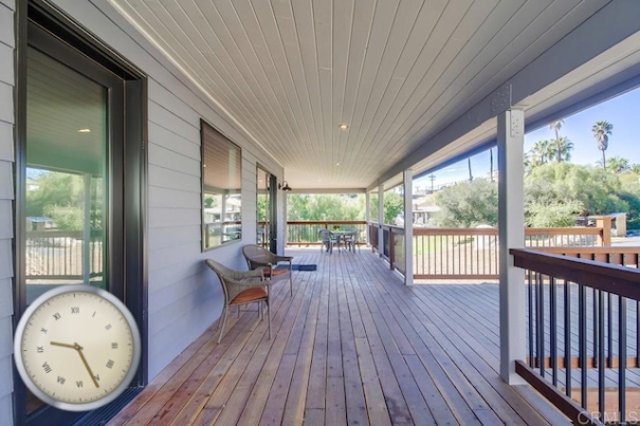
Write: {"hour": 9, "minute": 26}
